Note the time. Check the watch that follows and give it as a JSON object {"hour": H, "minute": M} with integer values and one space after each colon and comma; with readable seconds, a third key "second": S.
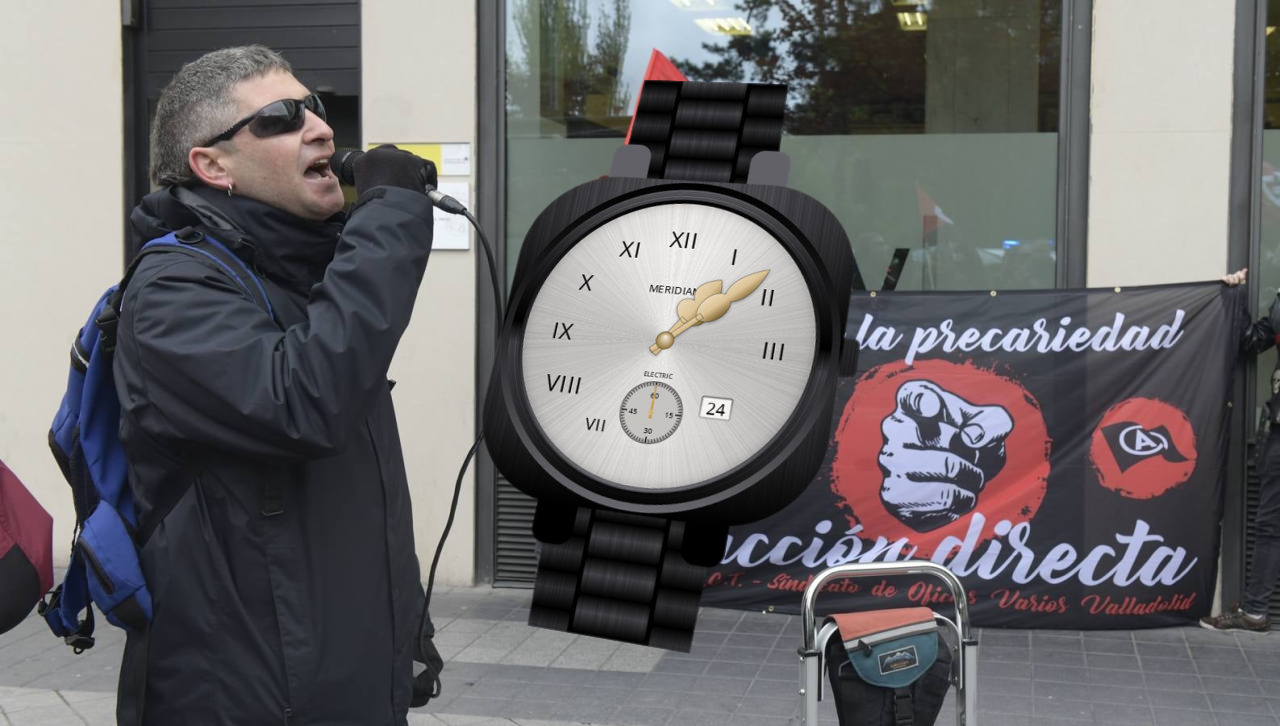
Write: {"hour": 1, "minute": 8}
